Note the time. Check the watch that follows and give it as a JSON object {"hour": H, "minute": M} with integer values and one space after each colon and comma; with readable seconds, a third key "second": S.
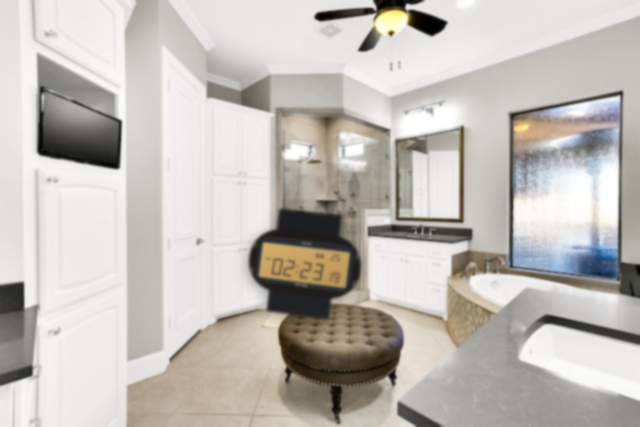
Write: {"hour": 2, "minute": 23}
